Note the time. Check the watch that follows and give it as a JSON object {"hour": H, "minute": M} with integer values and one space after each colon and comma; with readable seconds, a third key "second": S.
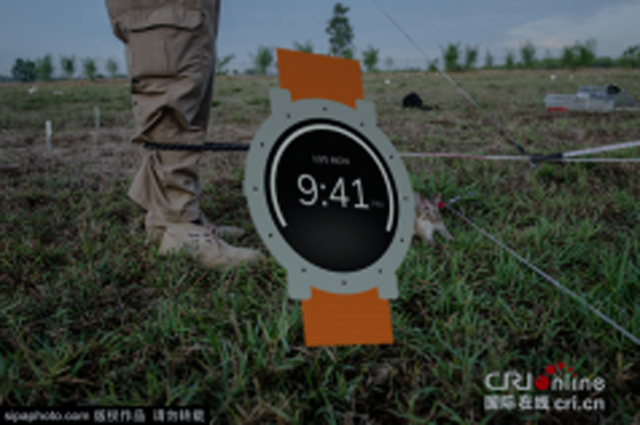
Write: {"hour": 9, "minute": 41}
